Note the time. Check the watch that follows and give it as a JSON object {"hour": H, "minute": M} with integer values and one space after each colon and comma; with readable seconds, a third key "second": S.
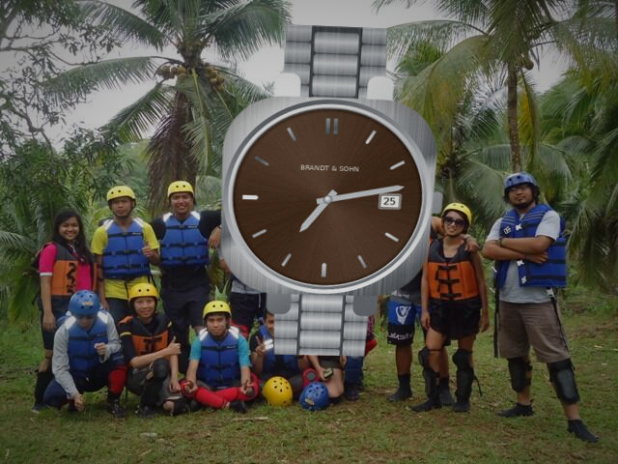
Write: {"hour": 7, "minute": 13}
